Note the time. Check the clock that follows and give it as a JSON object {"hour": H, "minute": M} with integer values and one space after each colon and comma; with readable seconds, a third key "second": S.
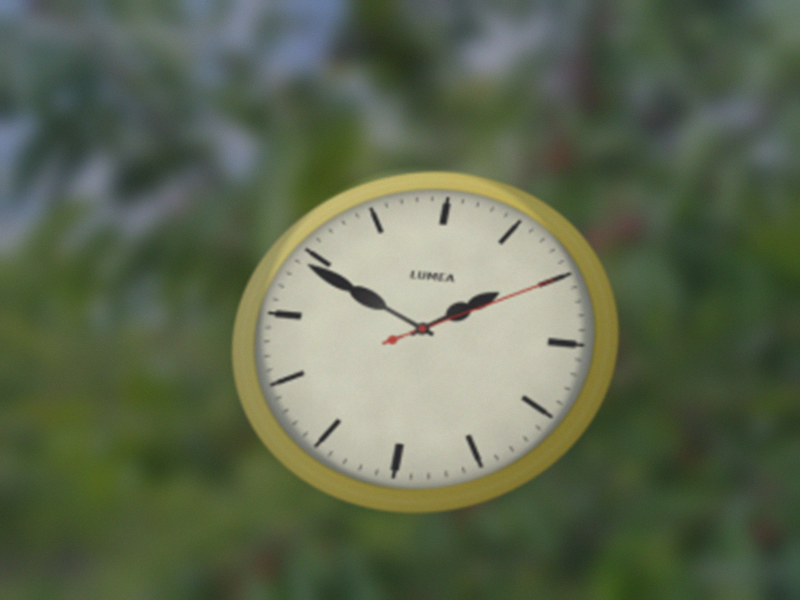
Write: {"hour": 1, "minute": 49, "second": 10}
